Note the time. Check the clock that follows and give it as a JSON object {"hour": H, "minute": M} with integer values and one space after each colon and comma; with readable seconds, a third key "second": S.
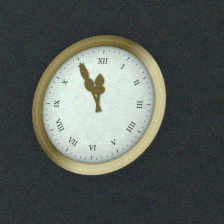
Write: {"hour": 11, "minute": 55}
